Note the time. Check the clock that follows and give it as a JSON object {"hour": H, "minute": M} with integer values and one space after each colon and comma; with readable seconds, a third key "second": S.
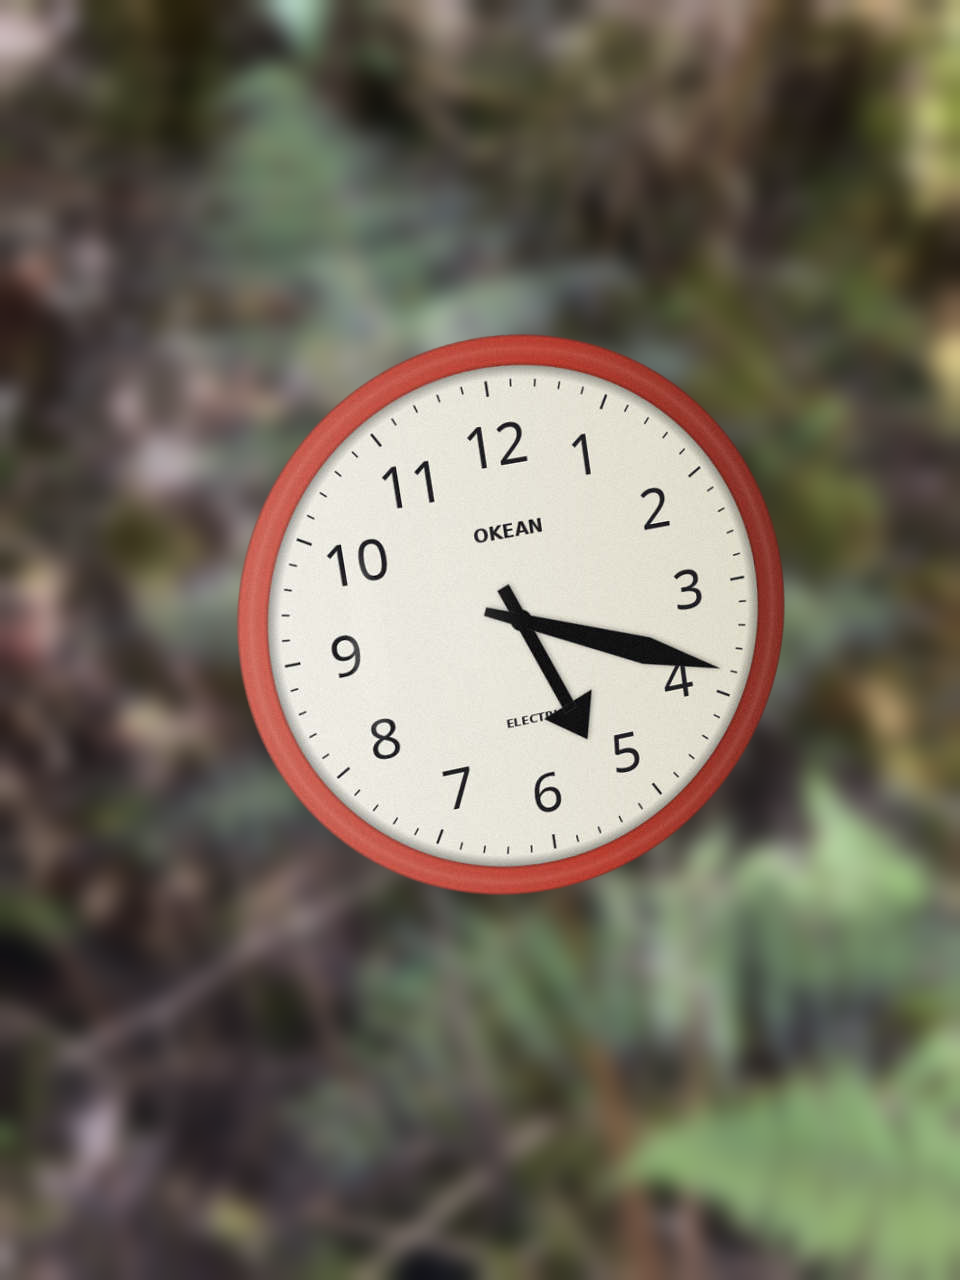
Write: {"hour": 5, "minute": 19}
